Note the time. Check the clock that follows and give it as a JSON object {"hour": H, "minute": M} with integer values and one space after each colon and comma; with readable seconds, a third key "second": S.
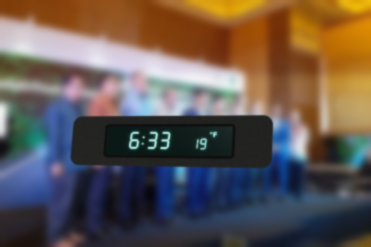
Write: {"hour": 6, "minute": 33}
